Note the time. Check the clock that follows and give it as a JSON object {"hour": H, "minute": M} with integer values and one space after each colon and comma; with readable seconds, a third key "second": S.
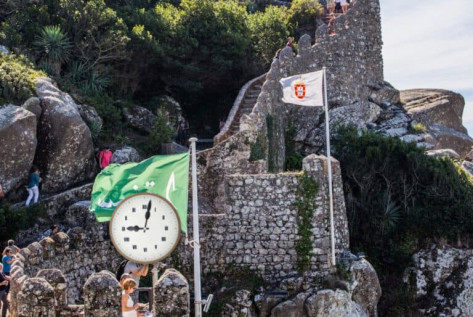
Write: {"hour": 9, "minute": 2}
